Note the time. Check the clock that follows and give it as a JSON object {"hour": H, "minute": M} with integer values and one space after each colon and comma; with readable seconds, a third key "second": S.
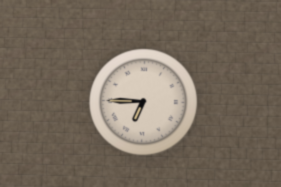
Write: {"hour": 6, "minute": 45}
